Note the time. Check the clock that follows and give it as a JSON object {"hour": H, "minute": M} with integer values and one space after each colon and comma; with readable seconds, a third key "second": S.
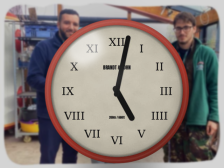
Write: {"hour": 5, "minute": 2}
